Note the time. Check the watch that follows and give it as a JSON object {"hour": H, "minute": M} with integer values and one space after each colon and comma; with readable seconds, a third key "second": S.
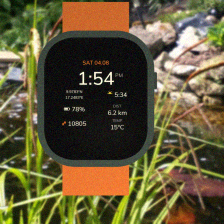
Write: {"hour": 1, "minute": 54}
